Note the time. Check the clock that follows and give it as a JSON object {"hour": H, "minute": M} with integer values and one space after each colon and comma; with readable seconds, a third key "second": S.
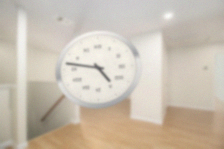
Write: {"hour": 4, "minute": 47}
